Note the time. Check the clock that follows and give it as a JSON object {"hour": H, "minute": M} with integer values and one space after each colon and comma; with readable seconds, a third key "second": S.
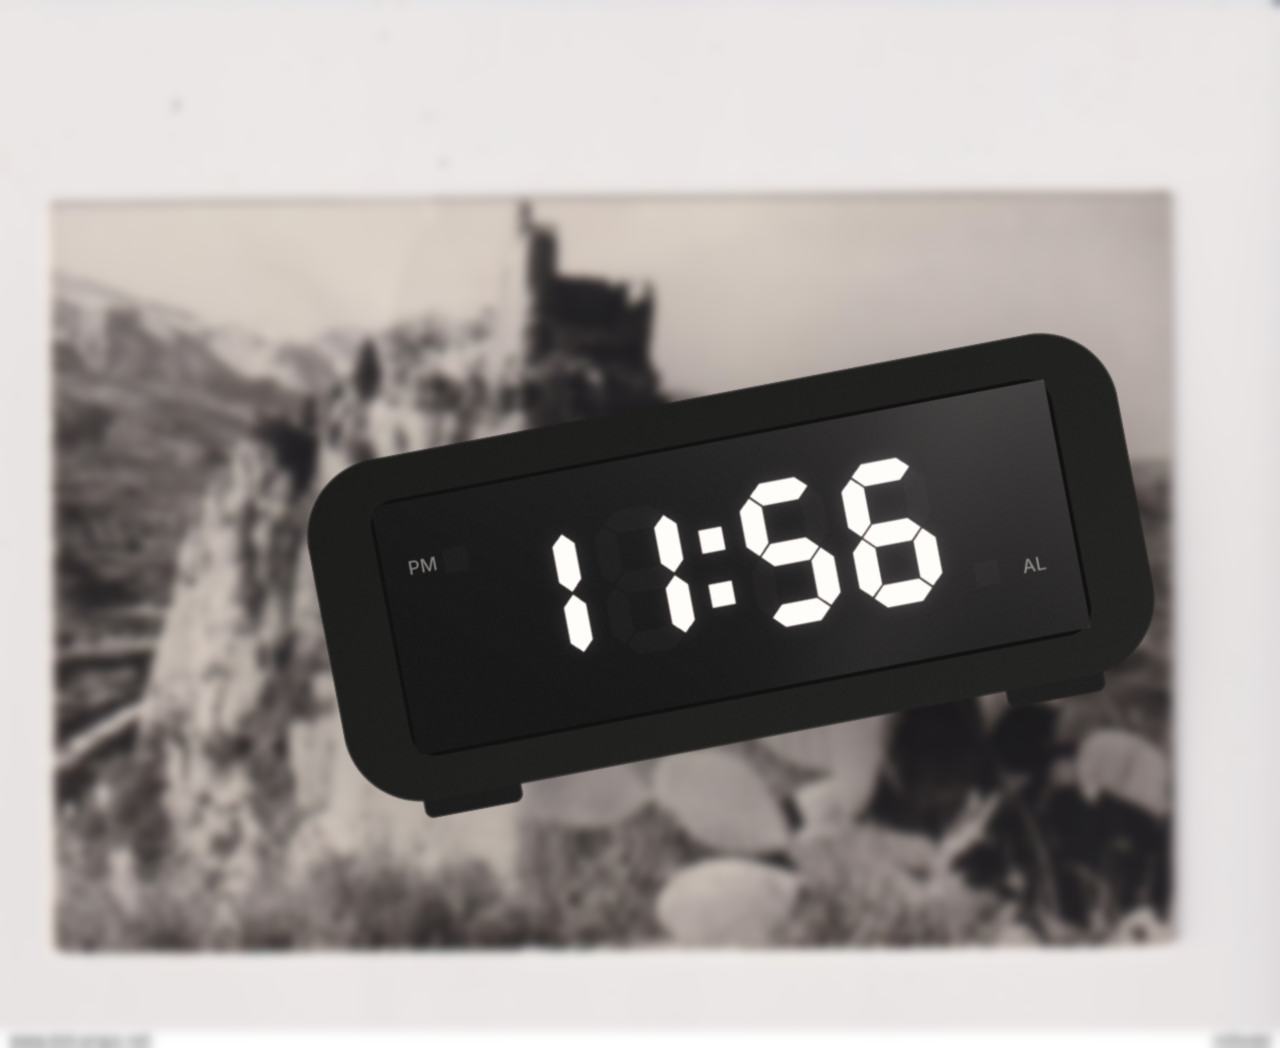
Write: {"hour": 11, "minute": 56}
